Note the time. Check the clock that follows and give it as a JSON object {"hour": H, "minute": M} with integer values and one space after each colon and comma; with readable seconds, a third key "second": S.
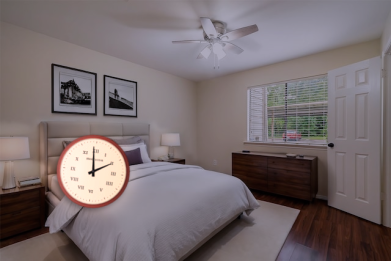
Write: {"hour": 1, "minute": 59}
